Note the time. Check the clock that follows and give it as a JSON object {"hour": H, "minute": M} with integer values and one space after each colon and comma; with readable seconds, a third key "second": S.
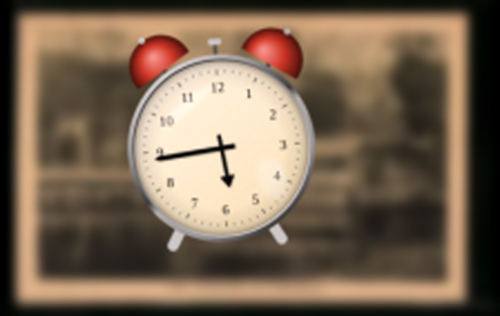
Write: {"hour": 5, "minute": 44}
